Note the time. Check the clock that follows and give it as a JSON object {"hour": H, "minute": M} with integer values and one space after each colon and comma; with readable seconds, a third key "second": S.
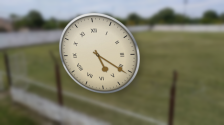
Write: {"hour": 5, "minute": 21}
